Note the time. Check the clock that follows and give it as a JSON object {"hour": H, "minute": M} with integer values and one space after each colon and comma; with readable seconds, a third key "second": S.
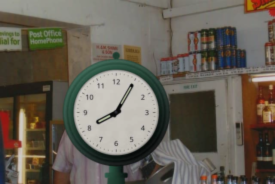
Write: {"hour": 8, "minute": 5}
